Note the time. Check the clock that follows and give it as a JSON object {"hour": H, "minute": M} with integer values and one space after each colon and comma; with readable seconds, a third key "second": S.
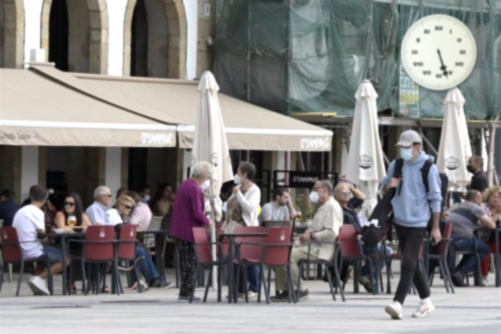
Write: {"hour": 5, "minute": 27}
